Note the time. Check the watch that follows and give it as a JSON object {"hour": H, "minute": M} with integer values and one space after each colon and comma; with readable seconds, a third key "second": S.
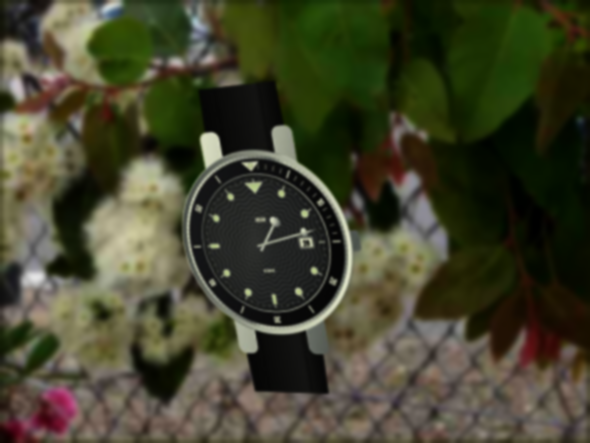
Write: {"hour": 1, "minute": 13}
